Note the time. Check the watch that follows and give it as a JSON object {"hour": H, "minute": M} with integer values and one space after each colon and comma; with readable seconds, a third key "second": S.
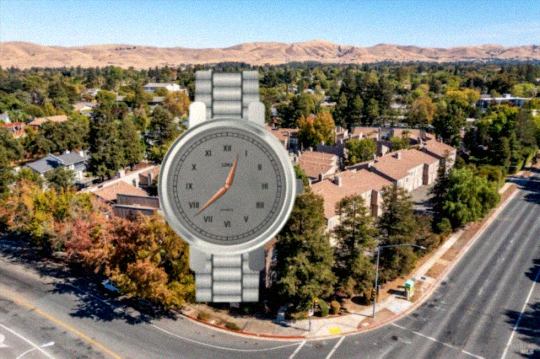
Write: {"hour": 12, "minute": 38}
